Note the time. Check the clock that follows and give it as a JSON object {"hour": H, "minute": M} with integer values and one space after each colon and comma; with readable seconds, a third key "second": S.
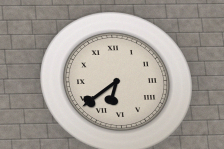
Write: {"hour": 6, "minute": 39}
